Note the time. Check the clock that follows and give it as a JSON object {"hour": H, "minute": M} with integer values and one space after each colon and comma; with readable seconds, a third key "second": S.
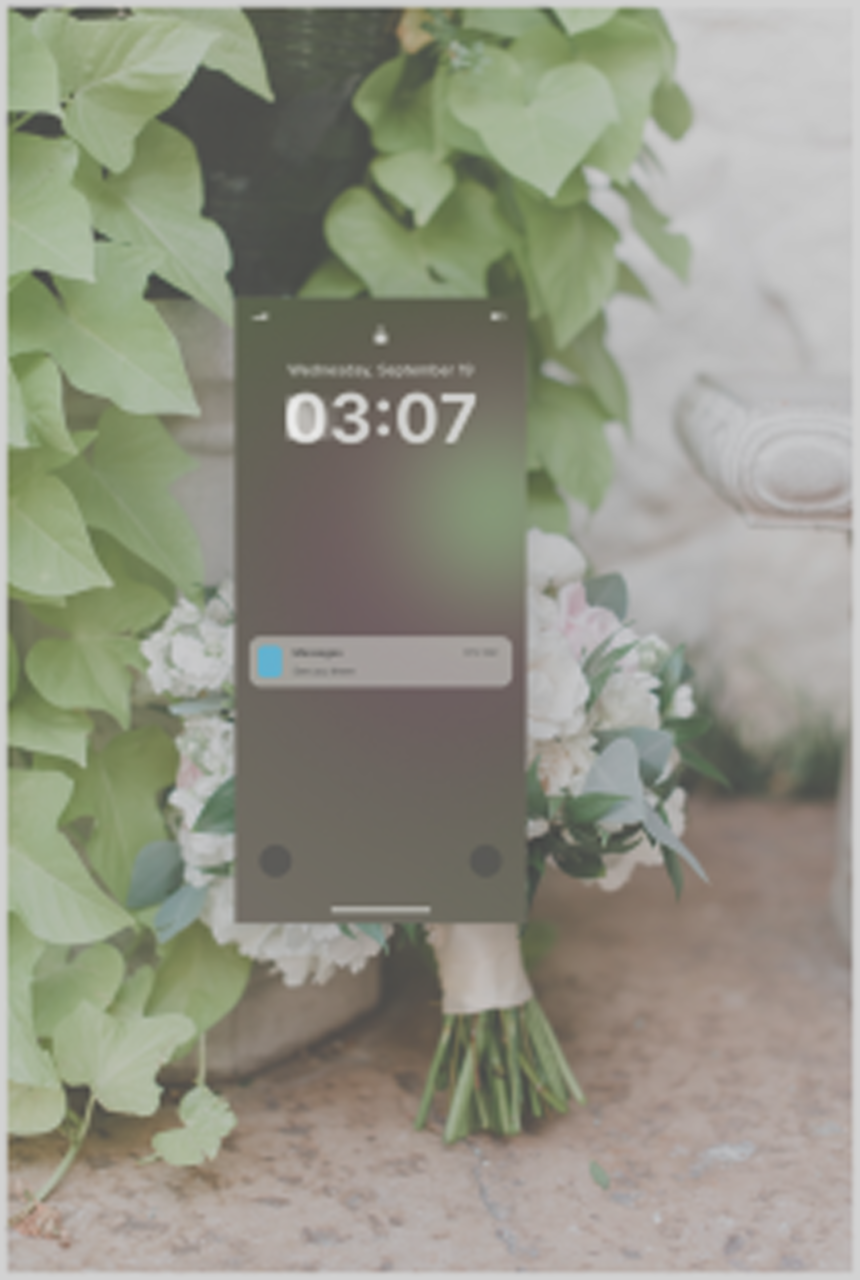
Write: {"hour": 3, "minute": 7}
